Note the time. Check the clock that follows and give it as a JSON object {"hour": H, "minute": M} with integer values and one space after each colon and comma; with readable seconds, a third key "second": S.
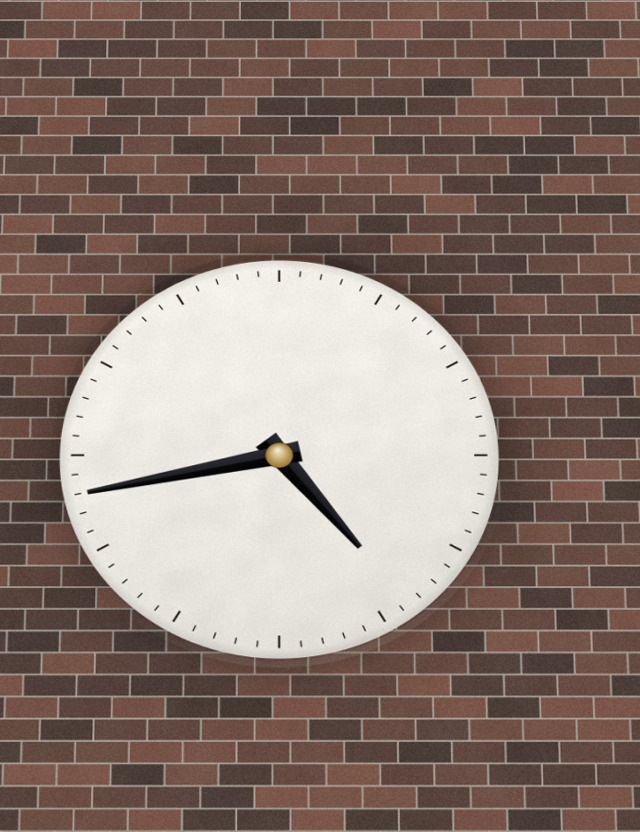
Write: {"hour": 4, "minute": 43}
